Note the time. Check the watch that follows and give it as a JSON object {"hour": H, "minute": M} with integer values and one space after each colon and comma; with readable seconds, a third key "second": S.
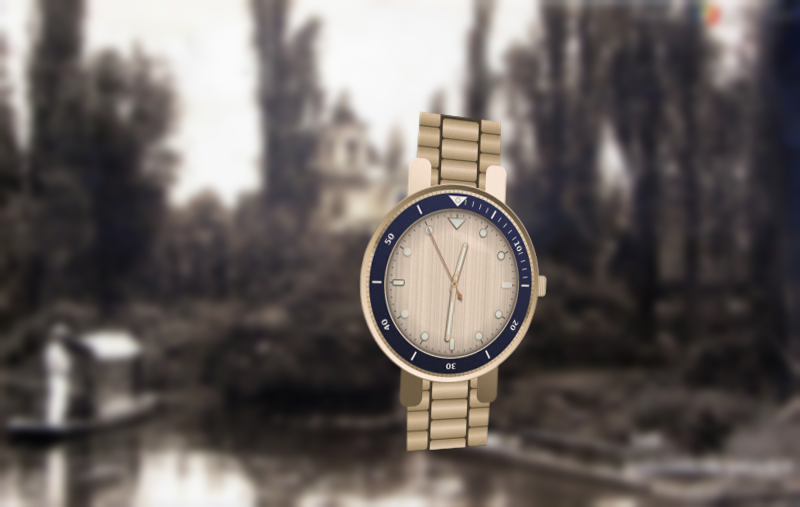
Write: {"hour": 12, "minute": 30, "second": 55}
